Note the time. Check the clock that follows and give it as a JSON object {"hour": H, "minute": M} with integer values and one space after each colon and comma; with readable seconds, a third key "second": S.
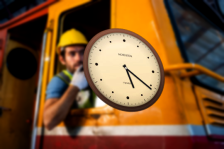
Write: {"hour": 5, "minute": 21}
